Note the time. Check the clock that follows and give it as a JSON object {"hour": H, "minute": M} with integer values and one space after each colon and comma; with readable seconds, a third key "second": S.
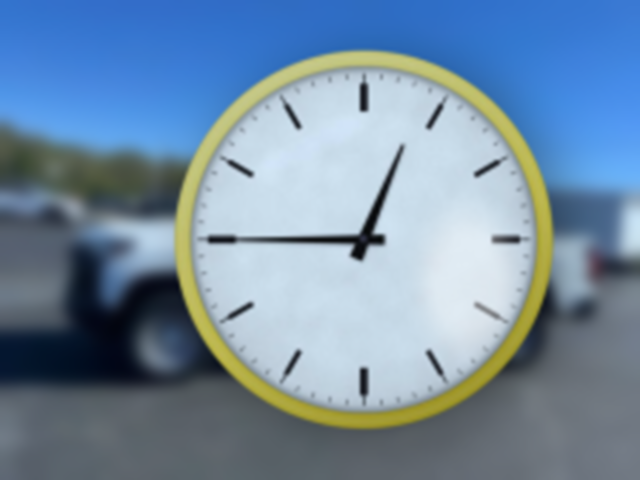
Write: {"hour": 12, "minute": 45}
